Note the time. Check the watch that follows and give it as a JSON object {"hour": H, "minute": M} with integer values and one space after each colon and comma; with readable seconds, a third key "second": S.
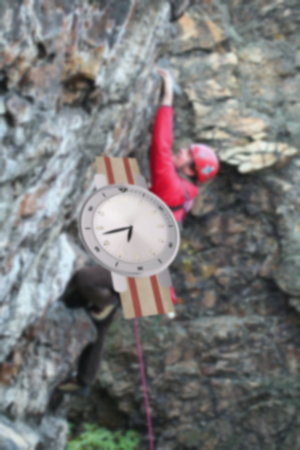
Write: {"hour": 6, "minute": 43}
